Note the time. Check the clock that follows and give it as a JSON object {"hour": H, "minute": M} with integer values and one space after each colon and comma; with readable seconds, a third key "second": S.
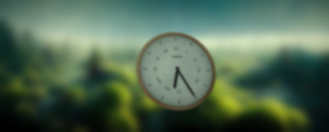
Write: {"hour": 6, "minute": 25}
